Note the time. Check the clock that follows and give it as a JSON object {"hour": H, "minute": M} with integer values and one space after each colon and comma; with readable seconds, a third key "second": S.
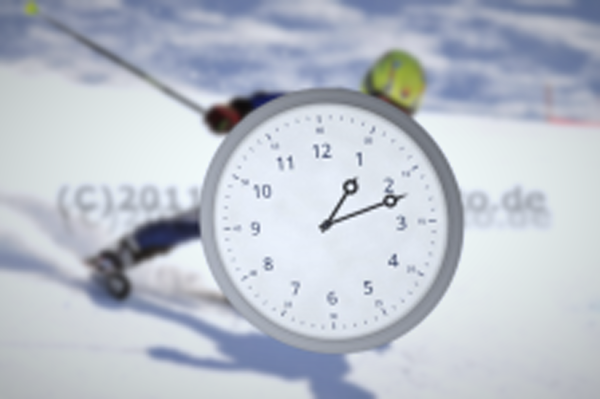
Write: {"hour": 1, "minute": 12}
